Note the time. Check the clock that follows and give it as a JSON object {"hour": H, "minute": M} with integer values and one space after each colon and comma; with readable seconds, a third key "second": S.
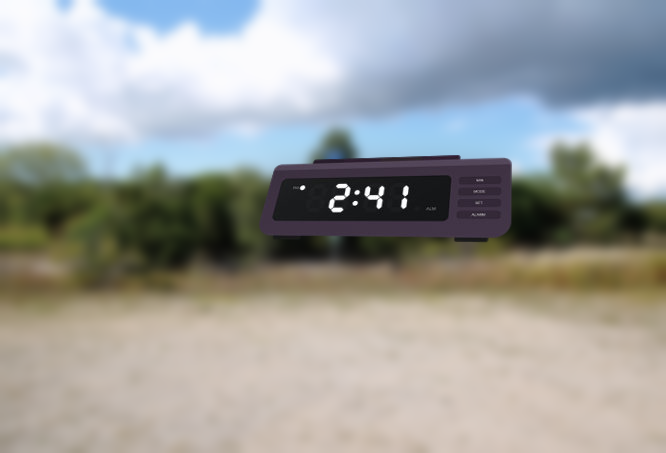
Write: {"hour": 2, "minute": 41}
